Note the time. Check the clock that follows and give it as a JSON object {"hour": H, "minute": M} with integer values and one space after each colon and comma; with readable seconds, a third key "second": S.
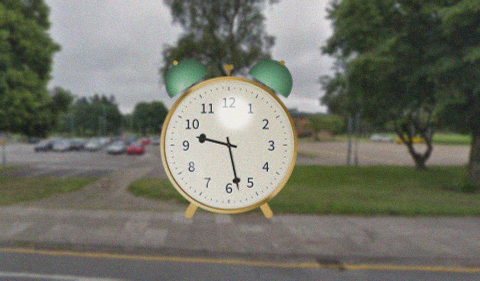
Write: {"hour": 9, "minute": 28}
